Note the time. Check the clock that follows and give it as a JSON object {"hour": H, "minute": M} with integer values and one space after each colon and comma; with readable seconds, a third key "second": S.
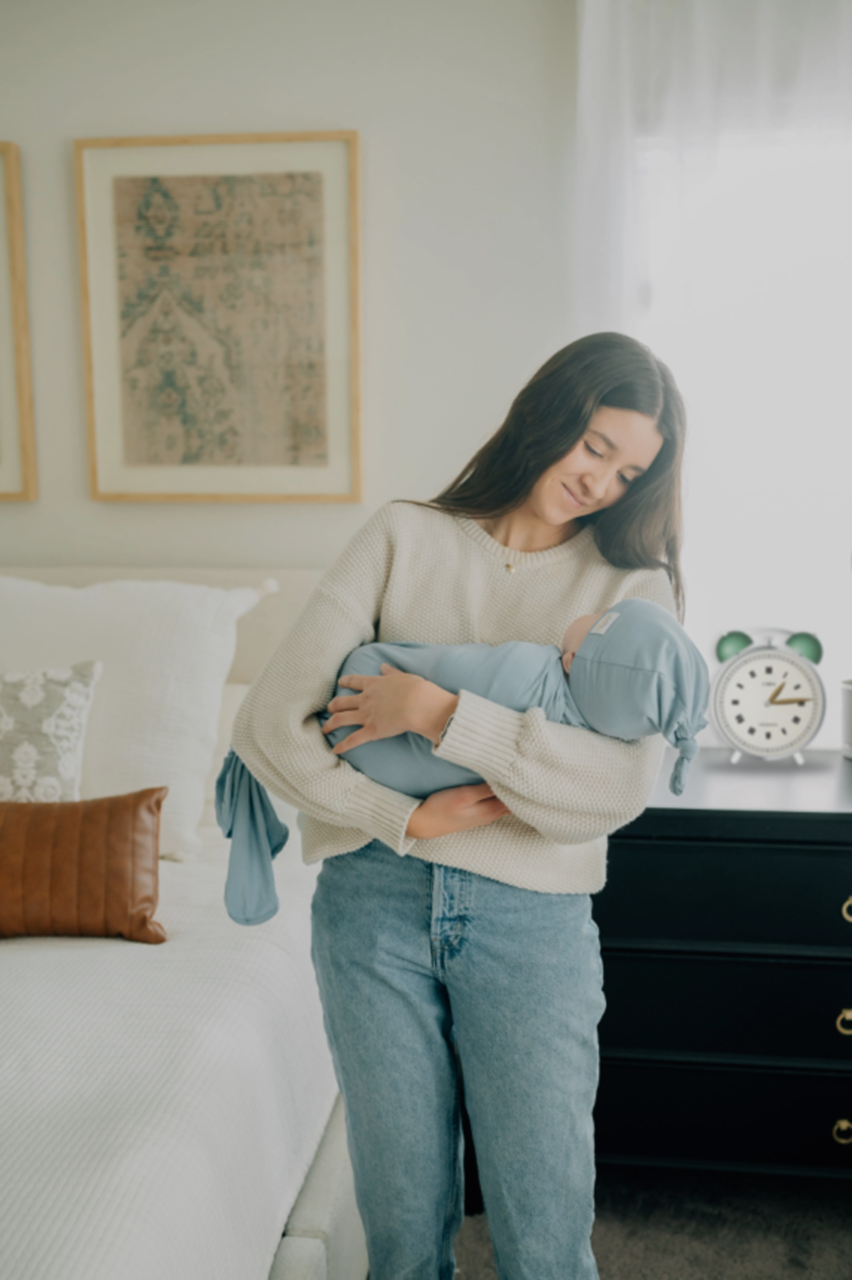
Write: {"hour": 1, "minute": 14}
